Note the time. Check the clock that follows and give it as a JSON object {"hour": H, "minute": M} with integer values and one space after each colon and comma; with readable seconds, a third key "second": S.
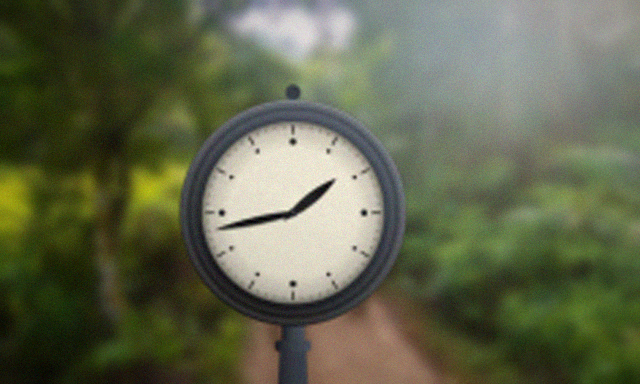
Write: {"hour": 1, "minute": 43}
